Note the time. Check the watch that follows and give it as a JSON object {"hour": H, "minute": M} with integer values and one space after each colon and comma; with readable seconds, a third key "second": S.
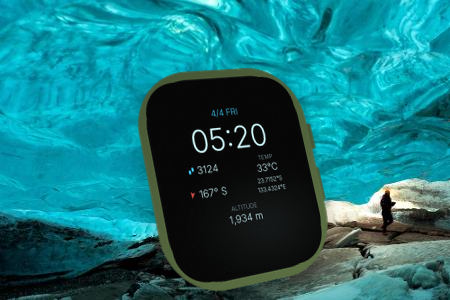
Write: {"hour": 5, "minute": 20}
